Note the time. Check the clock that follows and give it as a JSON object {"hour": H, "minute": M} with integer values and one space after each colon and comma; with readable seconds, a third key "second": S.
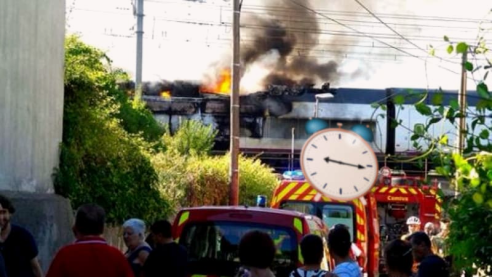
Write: {"hour": 9, "minute": 16}
